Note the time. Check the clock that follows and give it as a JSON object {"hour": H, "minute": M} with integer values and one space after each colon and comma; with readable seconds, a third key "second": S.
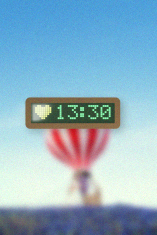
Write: {"hour": 13, "minute": 30}
